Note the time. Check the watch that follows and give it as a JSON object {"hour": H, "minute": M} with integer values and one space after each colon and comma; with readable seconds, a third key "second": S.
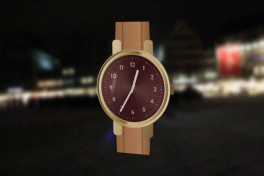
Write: {"hour": 12, "minute": 35}
